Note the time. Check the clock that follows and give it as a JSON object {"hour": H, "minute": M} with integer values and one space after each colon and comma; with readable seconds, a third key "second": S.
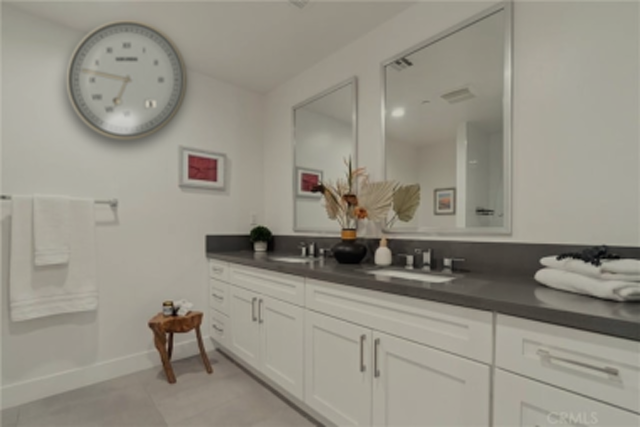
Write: {"hour": 6, "minute": 47}
